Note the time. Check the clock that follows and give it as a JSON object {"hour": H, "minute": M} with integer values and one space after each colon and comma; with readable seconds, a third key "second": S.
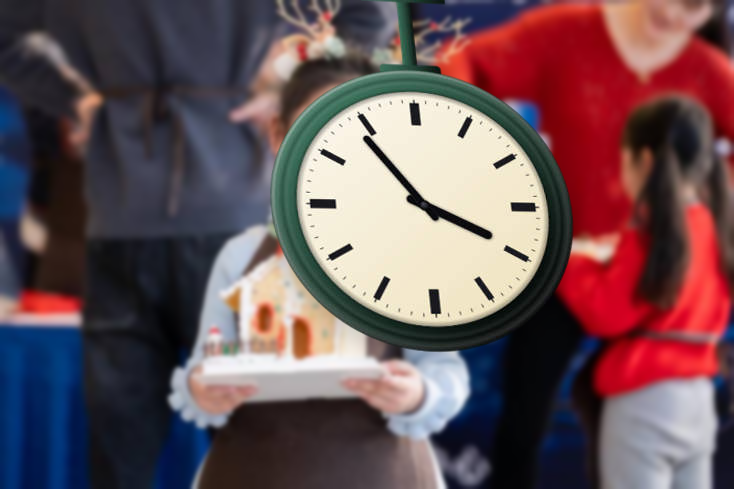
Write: {"hour": 3, "minute": 54}
